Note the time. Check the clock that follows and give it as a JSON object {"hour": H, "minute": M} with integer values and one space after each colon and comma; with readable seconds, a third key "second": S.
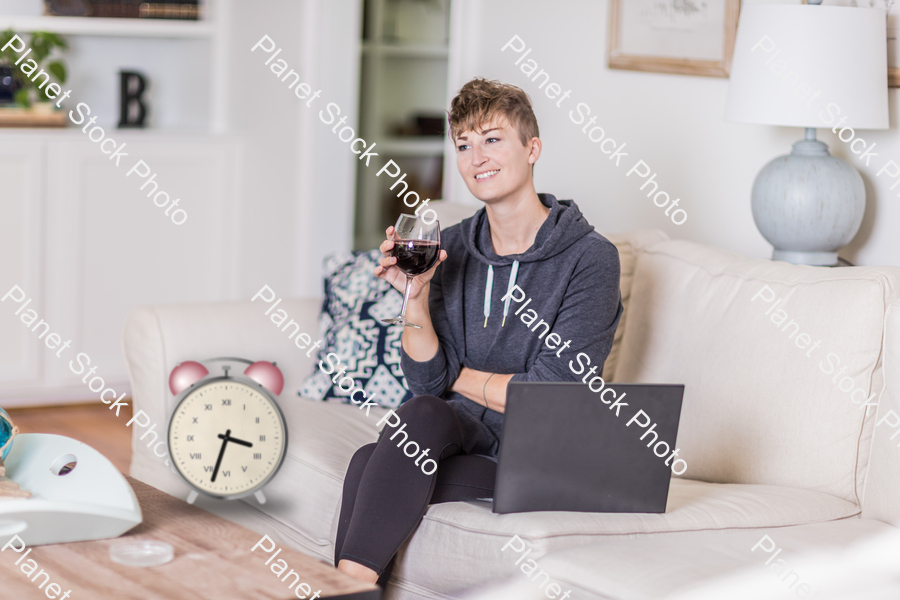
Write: {"hour": 3, "minute": 33}
